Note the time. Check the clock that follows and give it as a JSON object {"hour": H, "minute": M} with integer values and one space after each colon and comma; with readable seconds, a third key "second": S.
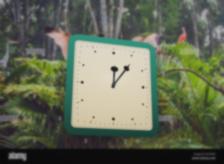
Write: {"hour": 12, "minute": 6}
